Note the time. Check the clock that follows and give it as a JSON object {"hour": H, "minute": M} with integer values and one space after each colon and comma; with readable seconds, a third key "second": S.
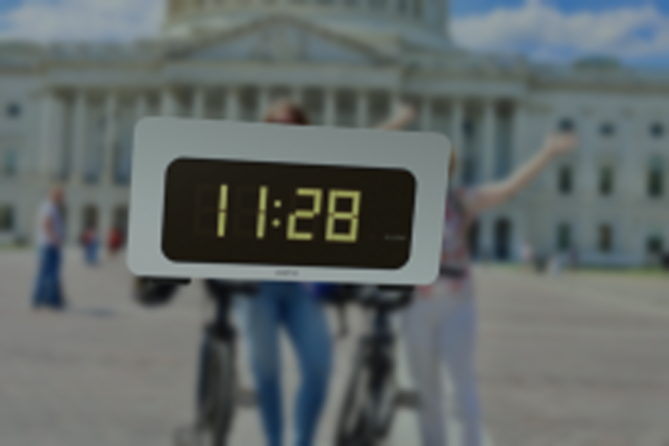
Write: {"hour": 11, "minute": 28}
